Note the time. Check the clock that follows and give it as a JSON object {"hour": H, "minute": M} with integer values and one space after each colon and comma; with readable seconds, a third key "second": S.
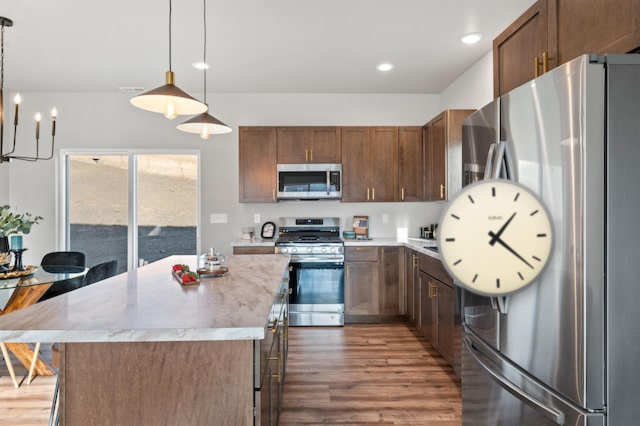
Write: {"hour": 1, "minute": 22}
